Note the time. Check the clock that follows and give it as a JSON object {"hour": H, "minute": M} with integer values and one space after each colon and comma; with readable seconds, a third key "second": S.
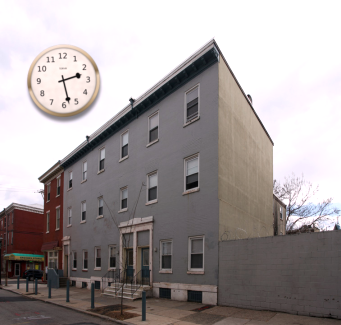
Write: {"hour": 2, "minute": 28}
